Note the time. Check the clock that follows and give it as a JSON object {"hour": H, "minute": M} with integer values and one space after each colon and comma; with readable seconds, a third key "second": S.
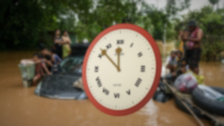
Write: {"hour": 11, "minute": 52}
